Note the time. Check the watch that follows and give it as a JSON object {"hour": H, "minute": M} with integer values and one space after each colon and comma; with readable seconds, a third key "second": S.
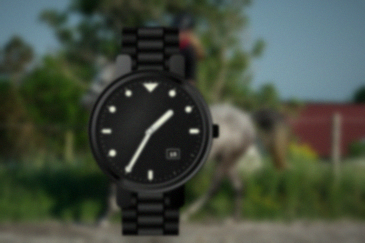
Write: {"hour": 1, "minute": 35}
